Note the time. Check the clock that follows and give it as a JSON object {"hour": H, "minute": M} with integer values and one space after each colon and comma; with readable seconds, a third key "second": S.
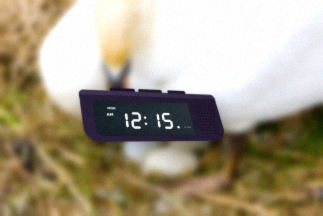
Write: {"hour": 12, "minute": 15}
